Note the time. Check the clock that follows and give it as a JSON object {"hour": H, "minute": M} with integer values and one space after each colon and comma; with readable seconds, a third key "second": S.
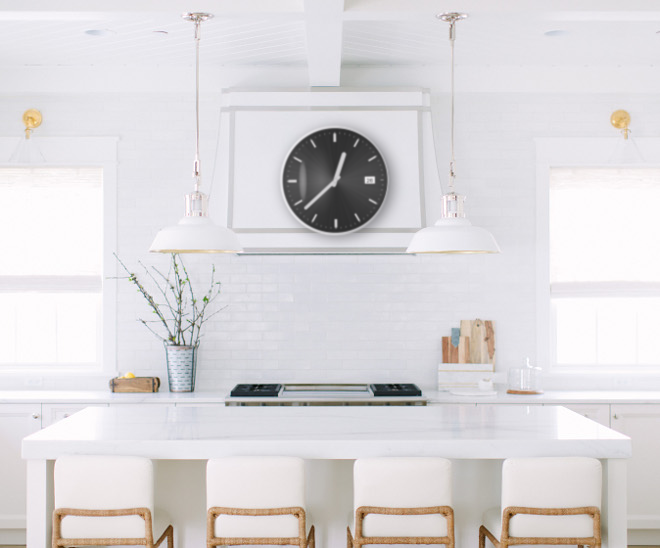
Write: {"hour": 12, "minute": 38}
